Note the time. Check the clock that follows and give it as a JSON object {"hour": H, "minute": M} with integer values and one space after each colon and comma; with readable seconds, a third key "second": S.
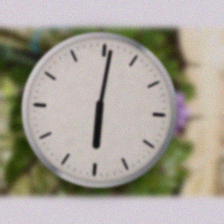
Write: {"hour": 6, "minute": 1}
